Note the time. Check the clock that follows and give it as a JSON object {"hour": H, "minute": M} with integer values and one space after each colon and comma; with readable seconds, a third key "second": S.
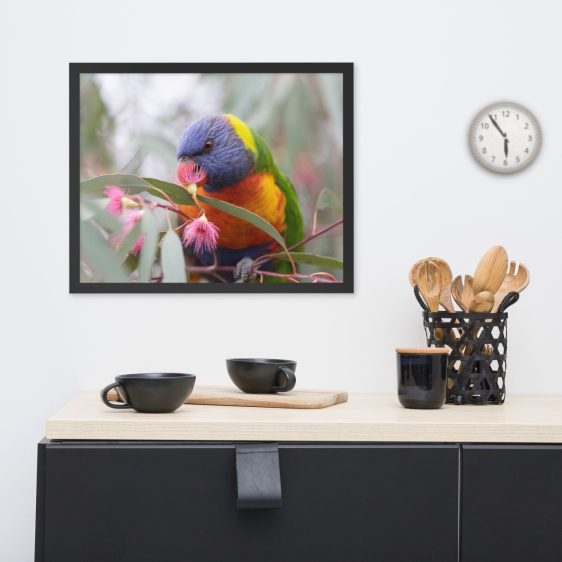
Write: {"hour": 5, "minute": 54}
